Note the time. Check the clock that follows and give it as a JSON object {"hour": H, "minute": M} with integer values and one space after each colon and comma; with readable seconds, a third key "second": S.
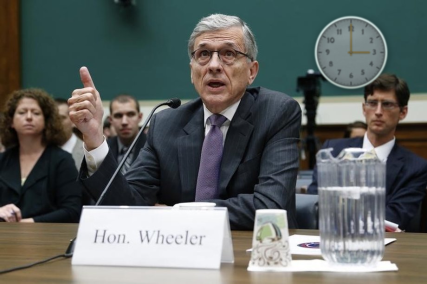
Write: {"hour": 3, "minute": 0}
